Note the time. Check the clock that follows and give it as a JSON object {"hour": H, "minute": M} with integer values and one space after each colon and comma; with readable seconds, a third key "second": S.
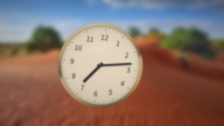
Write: {"hour": 7, "minute": 13}
